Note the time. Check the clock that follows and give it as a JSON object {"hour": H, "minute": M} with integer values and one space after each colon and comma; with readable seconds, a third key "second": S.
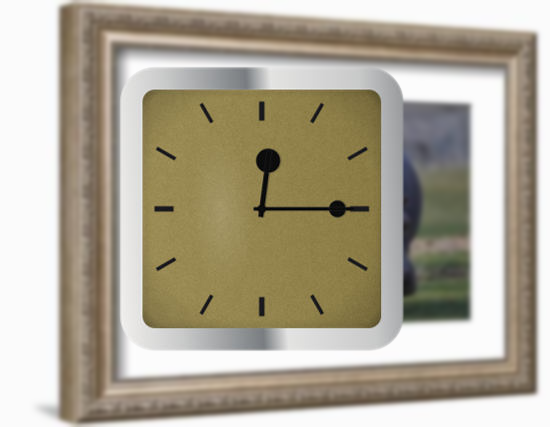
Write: {"hour": 12, "minute": 15}
